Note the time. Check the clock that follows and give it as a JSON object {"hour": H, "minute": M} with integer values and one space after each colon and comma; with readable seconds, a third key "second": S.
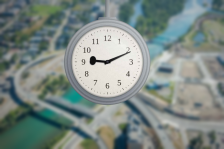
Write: {"hour": 9, "minute": 11}
